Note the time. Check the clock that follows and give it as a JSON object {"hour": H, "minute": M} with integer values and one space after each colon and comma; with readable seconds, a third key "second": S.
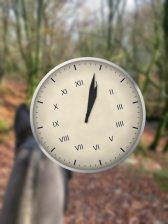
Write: {"hour": 1, "minute": 4}
